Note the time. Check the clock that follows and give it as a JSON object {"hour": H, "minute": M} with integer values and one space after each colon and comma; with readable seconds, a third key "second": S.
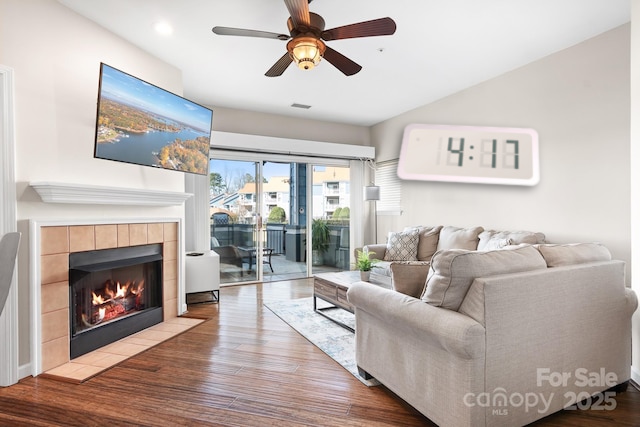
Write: {"hour": 4, "minute": 17}
